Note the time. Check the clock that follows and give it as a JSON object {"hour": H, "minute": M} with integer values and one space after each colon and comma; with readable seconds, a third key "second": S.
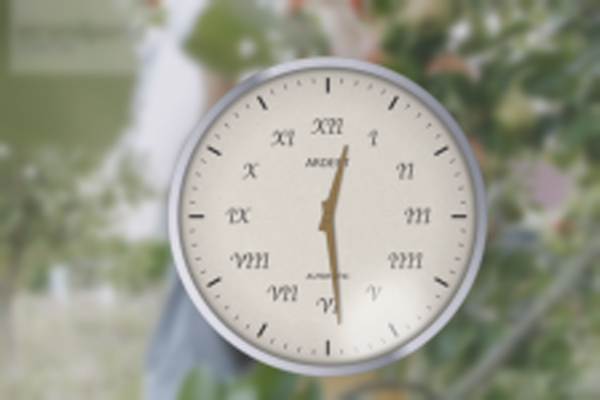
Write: {"hour": 12, "minute": 29}
